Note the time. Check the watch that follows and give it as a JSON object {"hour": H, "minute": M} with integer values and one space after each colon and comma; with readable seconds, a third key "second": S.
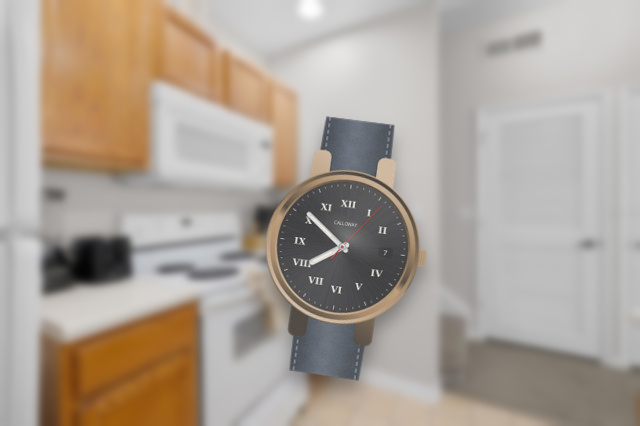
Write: {"hour": 7, "minute": 51, "second": 6}
